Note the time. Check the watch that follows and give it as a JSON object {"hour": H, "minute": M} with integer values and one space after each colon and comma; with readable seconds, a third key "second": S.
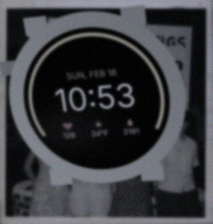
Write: {"hour": 10, "minute": 53}
